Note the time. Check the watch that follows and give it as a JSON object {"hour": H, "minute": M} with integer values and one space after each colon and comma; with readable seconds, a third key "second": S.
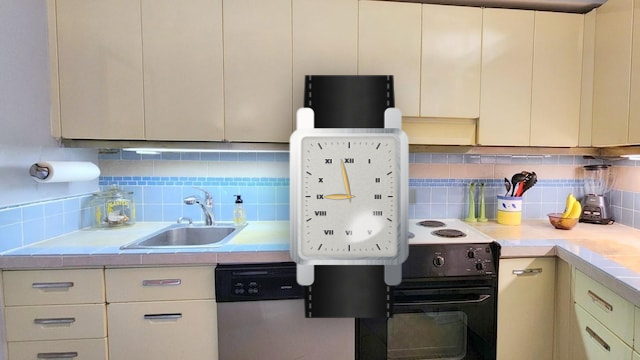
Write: {"hour": 8, "minute": 58}
